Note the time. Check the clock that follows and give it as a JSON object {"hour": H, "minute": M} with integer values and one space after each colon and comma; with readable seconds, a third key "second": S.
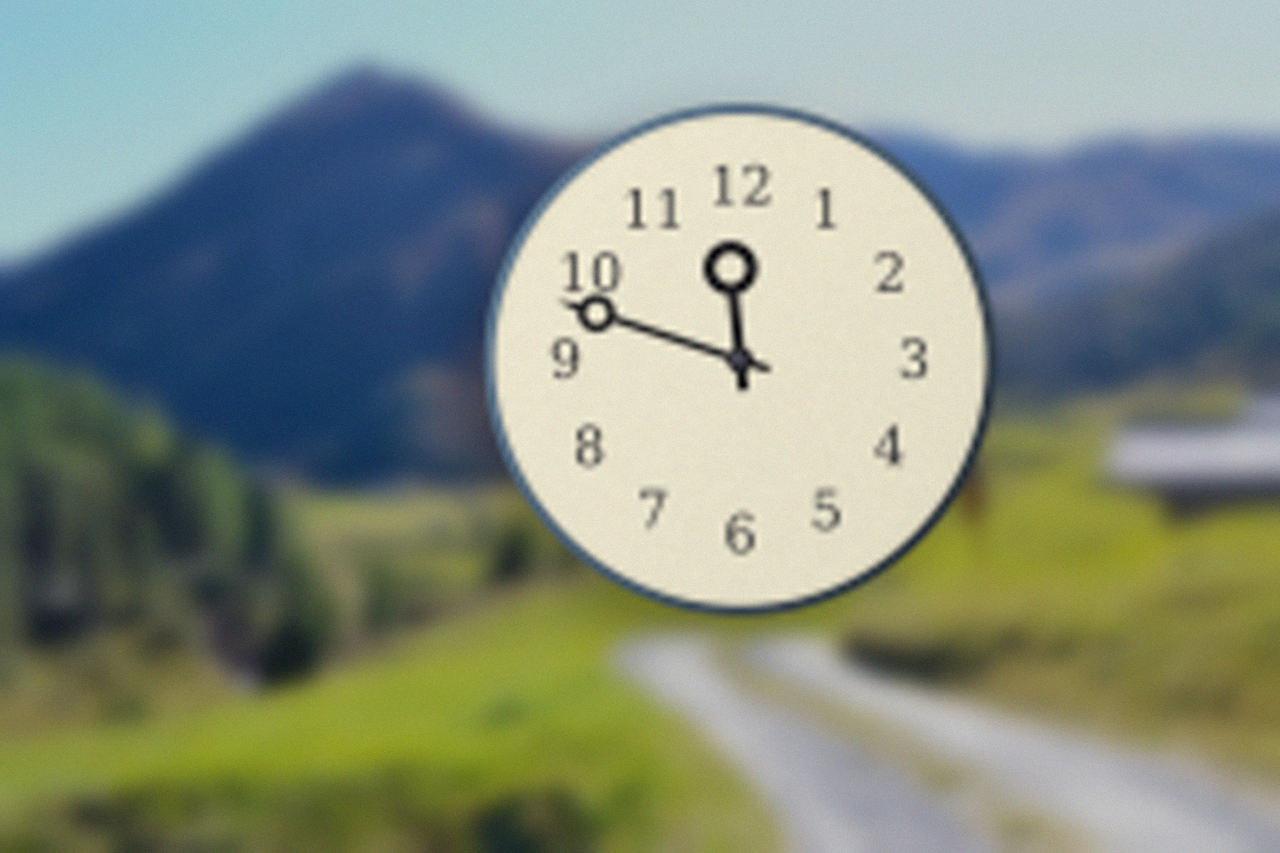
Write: {"hour": 11, "minute": 48}
